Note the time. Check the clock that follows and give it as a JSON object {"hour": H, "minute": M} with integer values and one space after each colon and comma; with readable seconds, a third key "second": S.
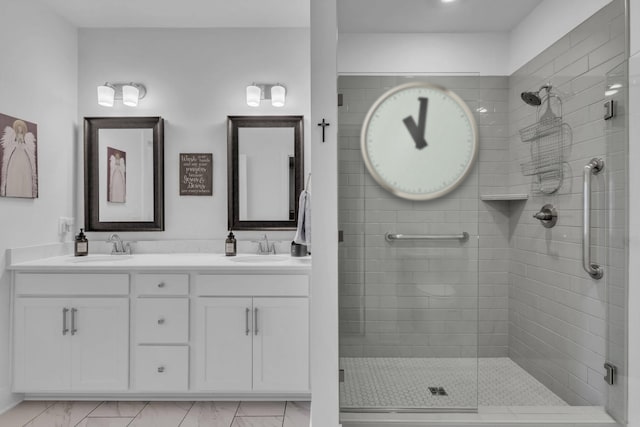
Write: {"hour": 11, "minute": 1}
